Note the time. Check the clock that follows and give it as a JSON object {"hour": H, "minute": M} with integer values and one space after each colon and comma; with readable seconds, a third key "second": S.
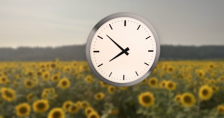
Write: {"hour": 7, "minute": 52}
